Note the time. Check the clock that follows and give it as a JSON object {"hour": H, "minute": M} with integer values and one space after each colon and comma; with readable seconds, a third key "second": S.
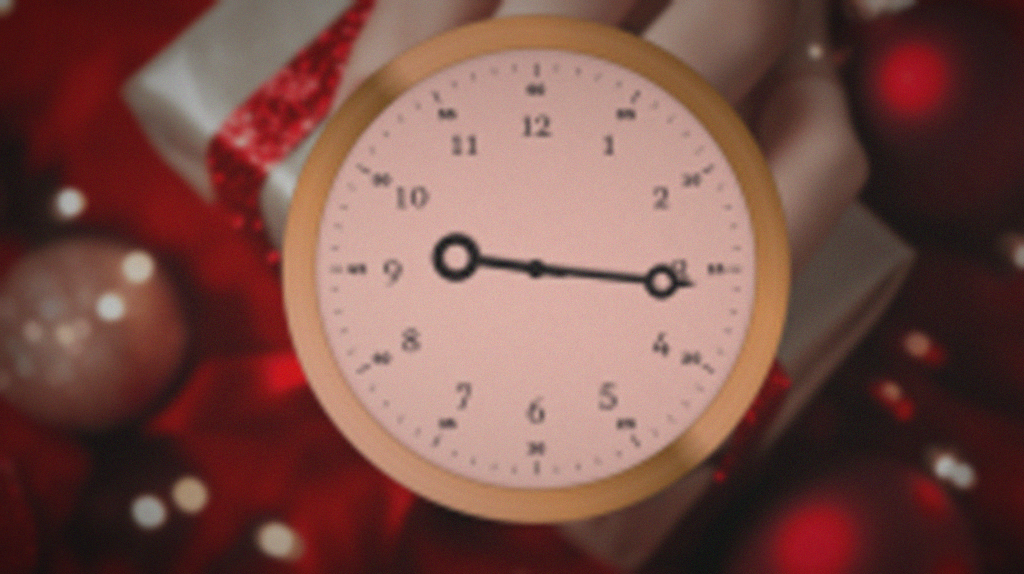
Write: {"hour": 9, "minute": 16}
